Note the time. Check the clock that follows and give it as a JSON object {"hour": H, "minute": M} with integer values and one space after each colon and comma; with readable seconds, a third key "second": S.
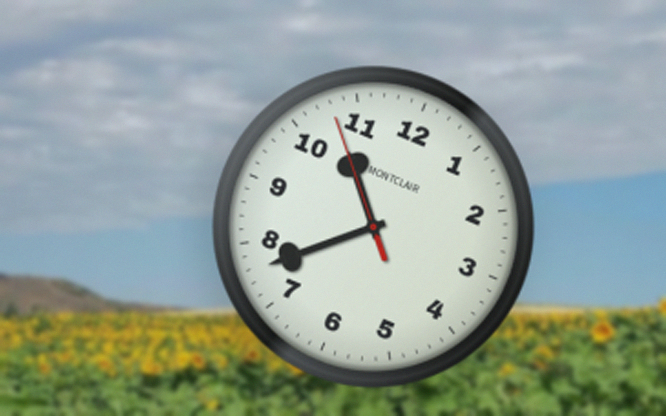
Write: {"hour": 10, "minute": 37, "second": 53}
